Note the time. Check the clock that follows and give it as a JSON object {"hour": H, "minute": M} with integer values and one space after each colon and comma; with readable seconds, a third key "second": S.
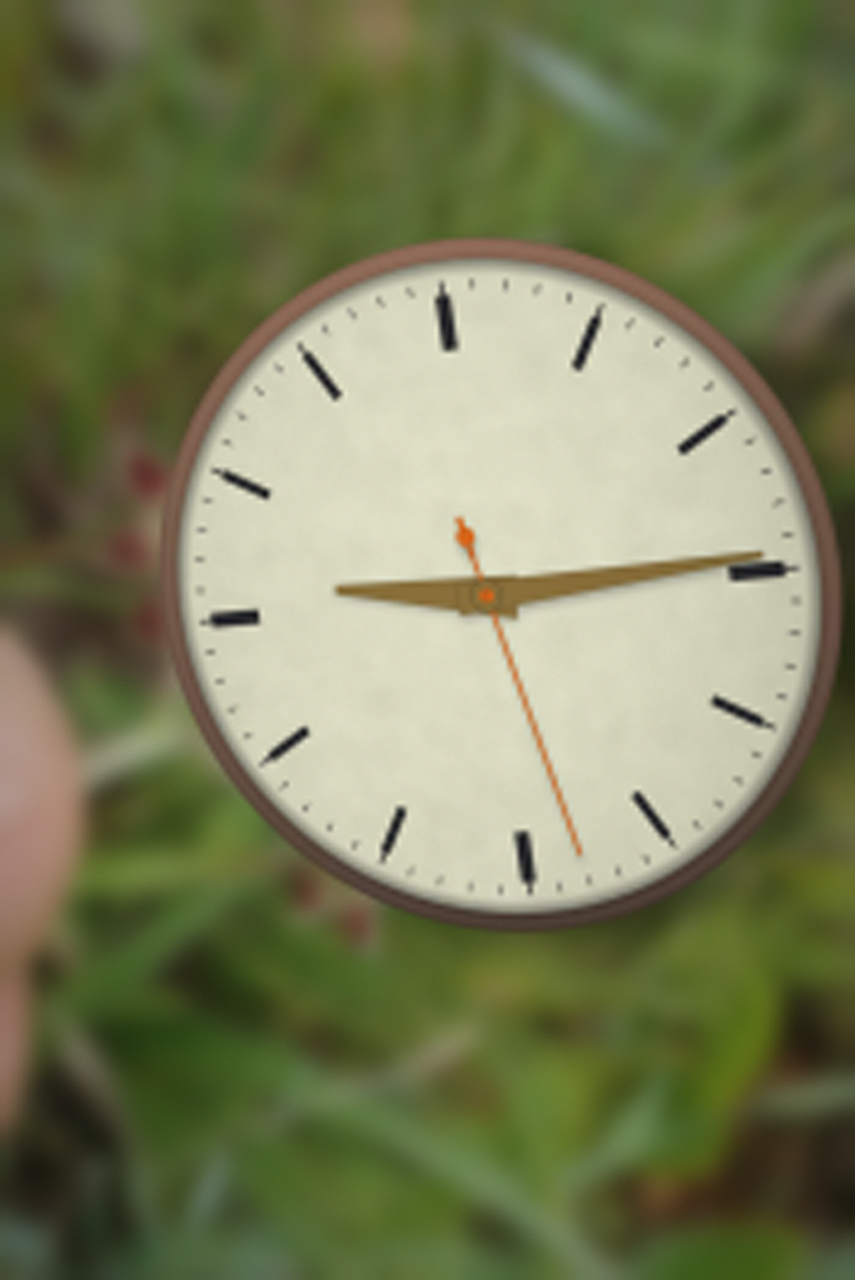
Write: {"hour": 9, "minute": 14, "second": 28}
